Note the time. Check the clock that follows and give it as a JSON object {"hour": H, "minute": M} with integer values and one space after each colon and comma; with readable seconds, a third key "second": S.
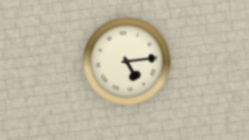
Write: {"hour": 5, "minute": 15}
